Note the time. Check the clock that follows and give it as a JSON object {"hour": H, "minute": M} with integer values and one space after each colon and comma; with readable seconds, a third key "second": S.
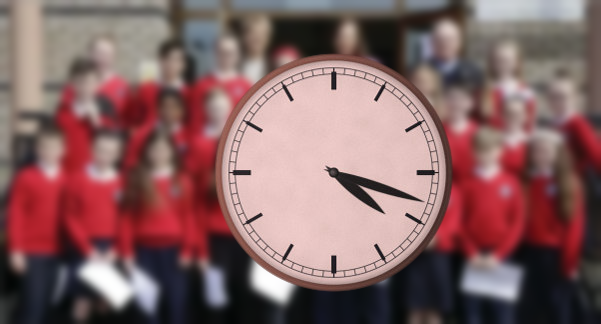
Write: {"hour": 4, "minute": 18}
